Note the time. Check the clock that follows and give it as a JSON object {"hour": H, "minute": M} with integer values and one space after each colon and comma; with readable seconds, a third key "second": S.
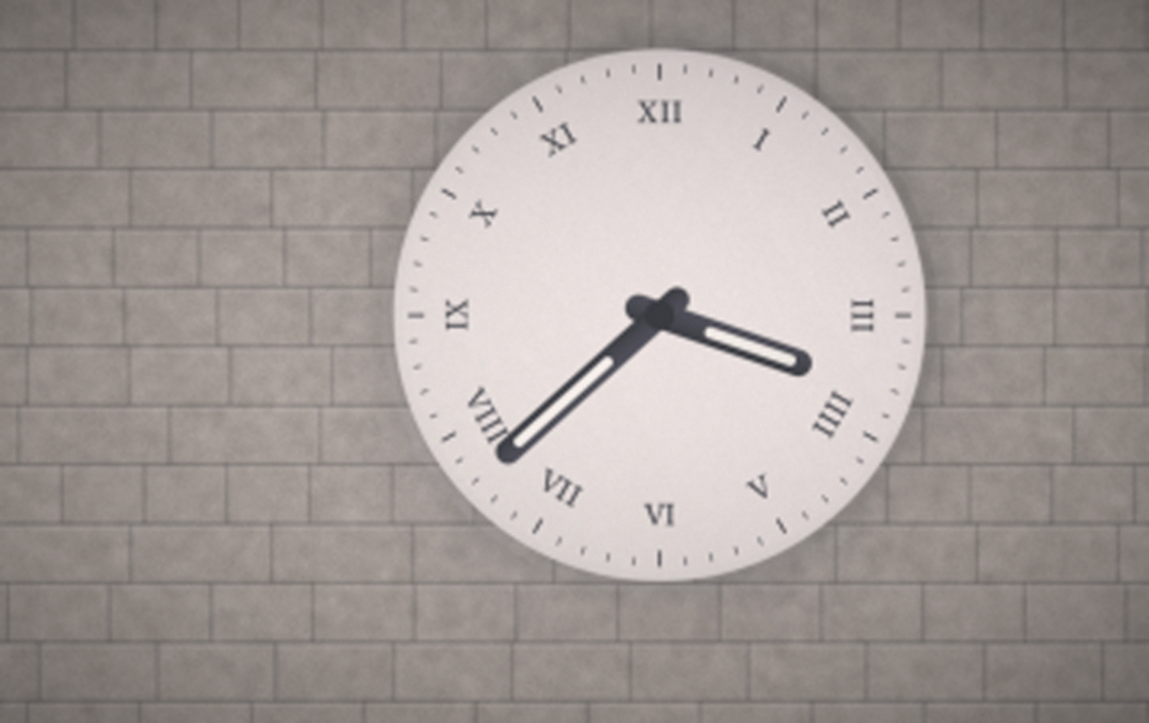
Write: {"hour": 3, "minute": 38}
